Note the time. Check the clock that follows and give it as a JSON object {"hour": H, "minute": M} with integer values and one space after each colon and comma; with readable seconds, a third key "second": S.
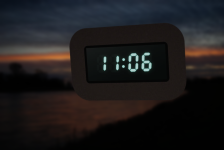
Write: {"hour": 11, "minute": 6}
